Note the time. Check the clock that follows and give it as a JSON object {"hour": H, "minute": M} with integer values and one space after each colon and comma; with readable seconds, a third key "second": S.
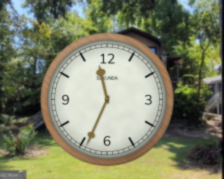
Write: {"hour": 11, "minute": 34}
